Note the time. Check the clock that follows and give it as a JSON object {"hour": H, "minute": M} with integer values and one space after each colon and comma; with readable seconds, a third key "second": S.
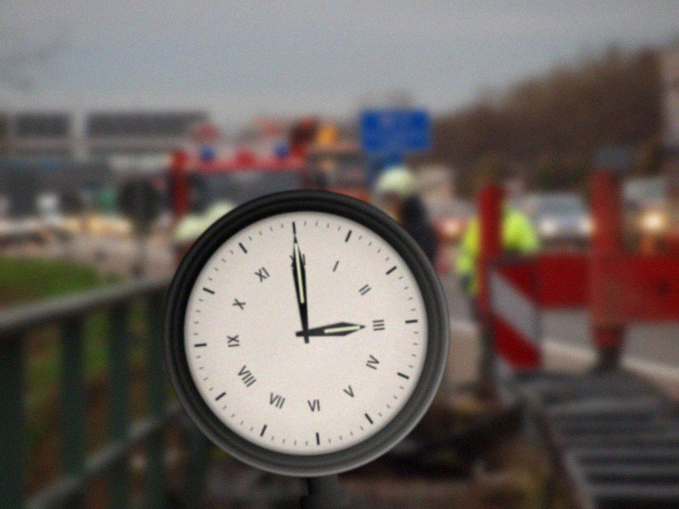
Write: {"hour": 3, "minute": 0}
